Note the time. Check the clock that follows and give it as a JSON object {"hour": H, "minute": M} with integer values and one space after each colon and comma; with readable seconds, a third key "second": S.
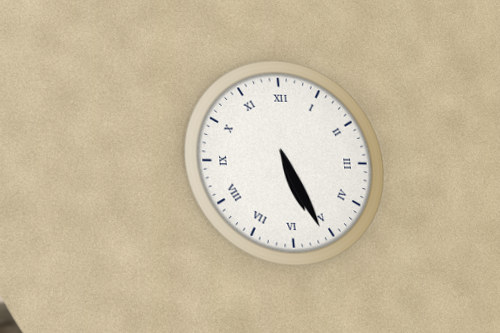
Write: {"hour": 5, "minute": 26}
